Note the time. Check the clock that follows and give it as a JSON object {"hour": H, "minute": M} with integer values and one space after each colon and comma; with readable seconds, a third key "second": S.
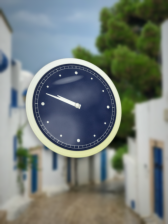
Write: {"hour": 9, "minute": 48}
